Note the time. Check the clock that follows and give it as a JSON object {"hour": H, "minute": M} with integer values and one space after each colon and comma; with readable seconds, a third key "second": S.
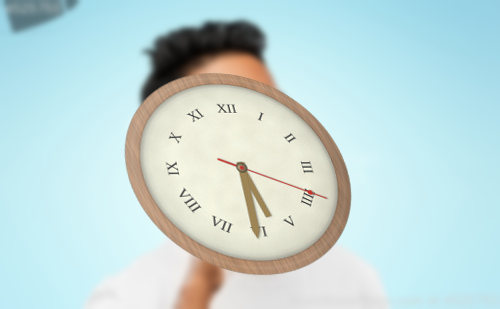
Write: {"hour": 5, "minute": 30, "second": 19}
